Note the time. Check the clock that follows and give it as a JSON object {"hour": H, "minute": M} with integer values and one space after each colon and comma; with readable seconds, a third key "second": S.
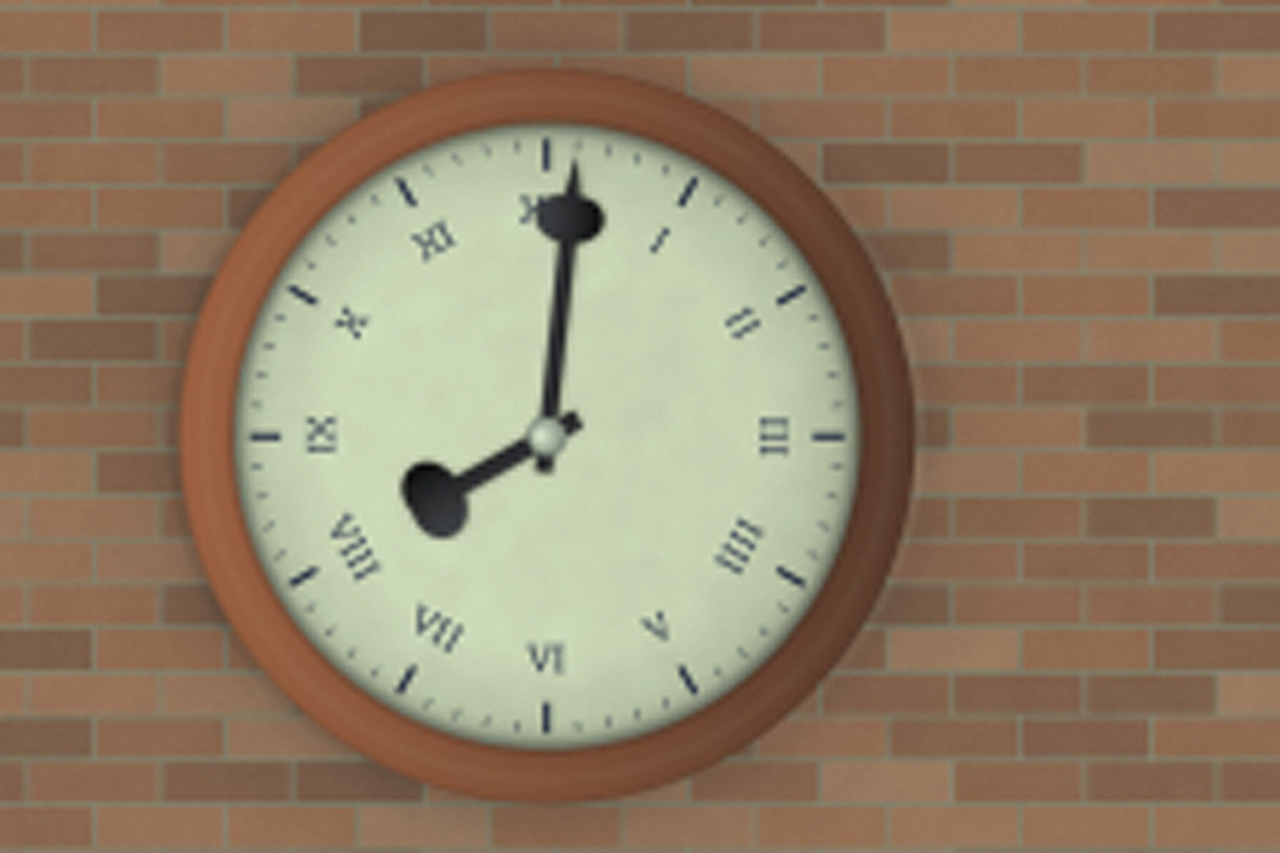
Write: {"hour": 8, "minute": 1}
